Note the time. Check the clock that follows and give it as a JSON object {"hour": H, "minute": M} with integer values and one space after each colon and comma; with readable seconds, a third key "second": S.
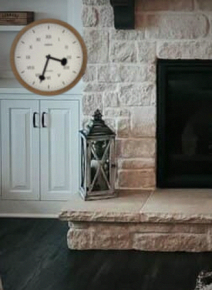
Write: {"hour": 3, "minute": 33}
